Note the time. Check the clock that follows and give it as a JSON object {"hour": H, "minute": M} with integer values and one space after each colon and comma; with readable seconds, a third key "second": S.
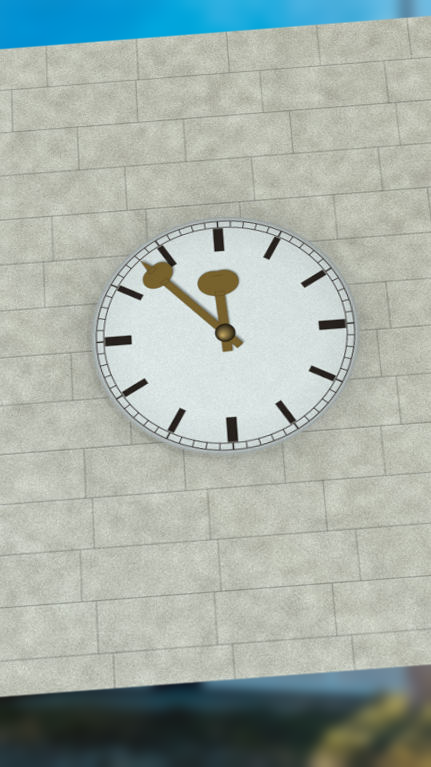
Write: {"hour": 11, "minute": 53}
